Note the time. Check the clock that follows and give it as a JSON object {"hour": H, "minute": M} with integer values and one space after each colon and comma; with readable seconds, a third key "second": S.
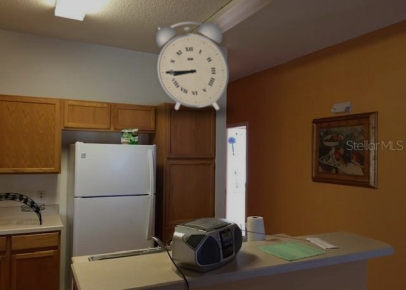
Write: {"hour": 8, "minute": 45}
